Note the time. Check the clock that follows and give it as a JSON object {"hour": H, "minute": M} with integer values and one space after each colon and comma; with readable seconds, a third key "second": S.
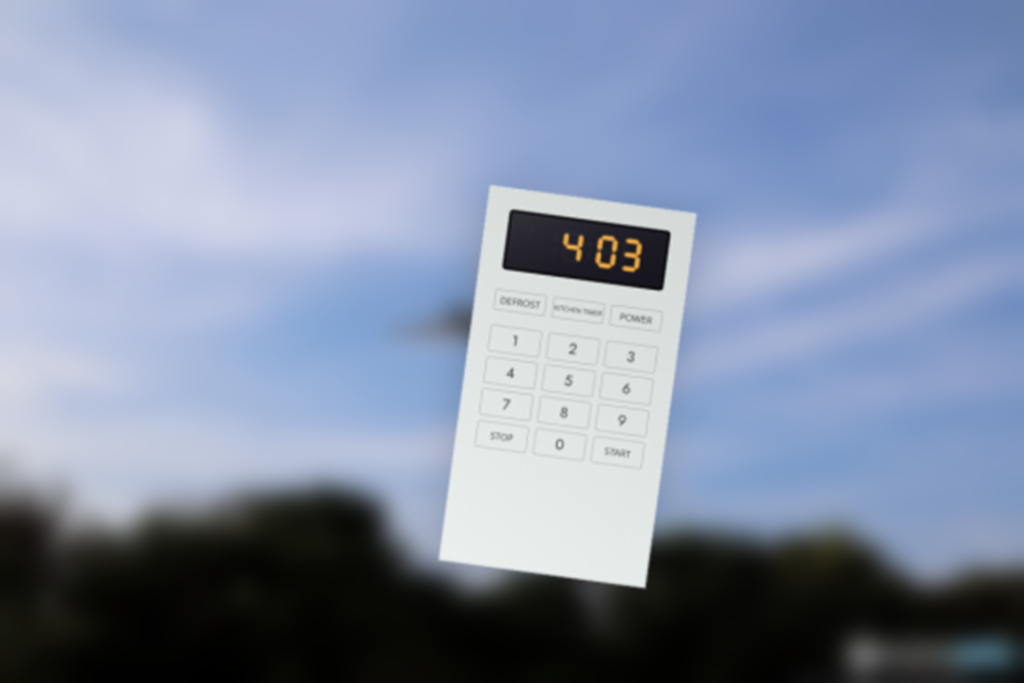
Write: {"hour": 4, "minute": 3}
